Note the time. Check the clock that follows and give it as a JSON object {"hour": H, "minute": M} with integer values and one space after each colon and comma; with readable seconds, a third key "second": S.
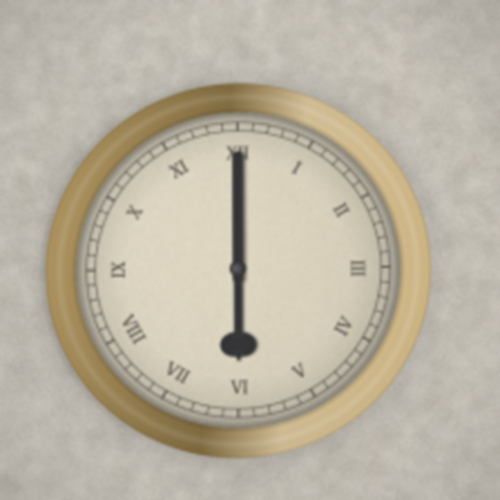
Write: {"hour": 6, "minute": 0}
